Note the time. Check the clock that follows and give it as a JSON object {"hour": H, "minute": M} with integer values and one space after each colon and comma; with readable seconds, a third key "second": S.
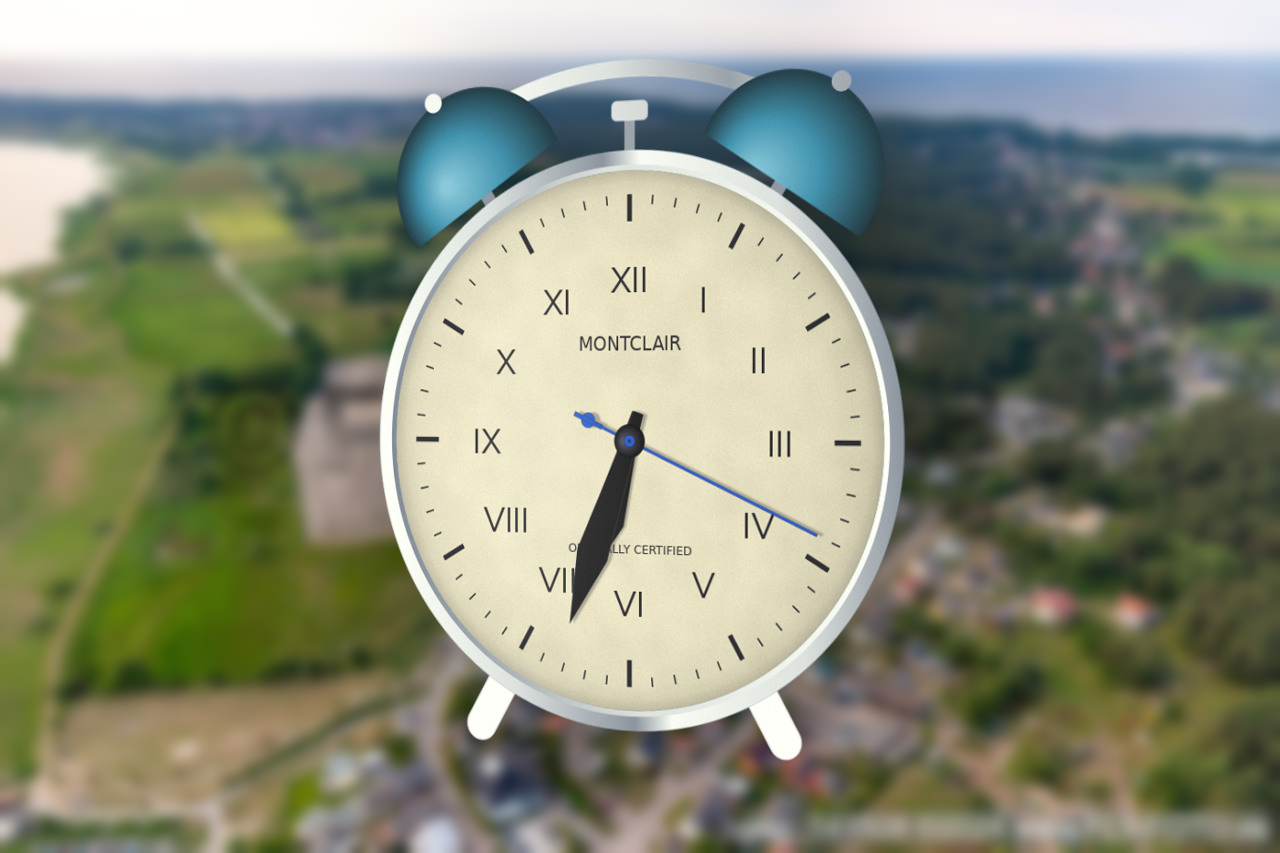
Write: {"hour": 6, "minute": 33, "second": 19}
